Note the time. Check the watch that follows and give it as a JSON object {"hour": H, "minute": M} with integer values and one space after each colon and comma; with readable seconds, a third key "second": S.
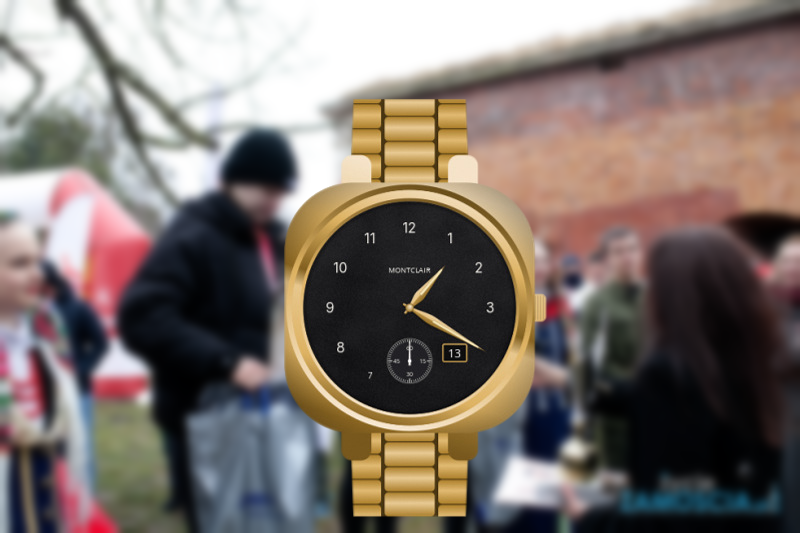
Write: {"hour": 1, "minute": 20}
